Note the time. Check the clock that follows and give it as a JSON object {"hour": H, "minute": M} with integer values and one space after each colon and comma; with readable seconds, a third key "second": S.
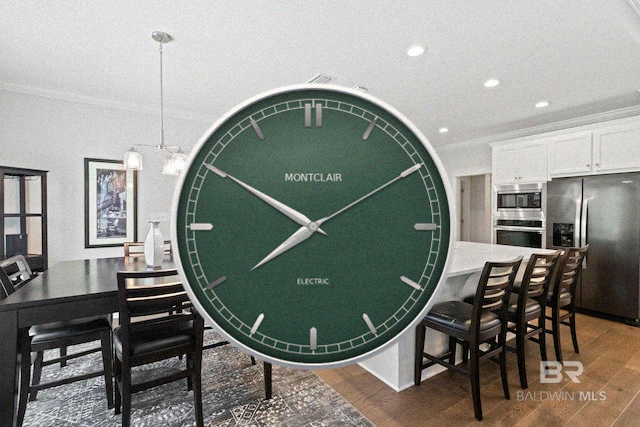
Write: {"hour": 7, "minute": 50, "second": 10}
